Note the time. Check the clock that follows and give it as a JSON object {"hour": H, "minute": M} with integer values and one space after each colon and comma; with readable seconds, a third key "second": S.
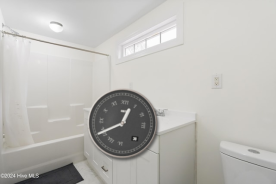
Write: {"hour": 12, "minute": 40}
